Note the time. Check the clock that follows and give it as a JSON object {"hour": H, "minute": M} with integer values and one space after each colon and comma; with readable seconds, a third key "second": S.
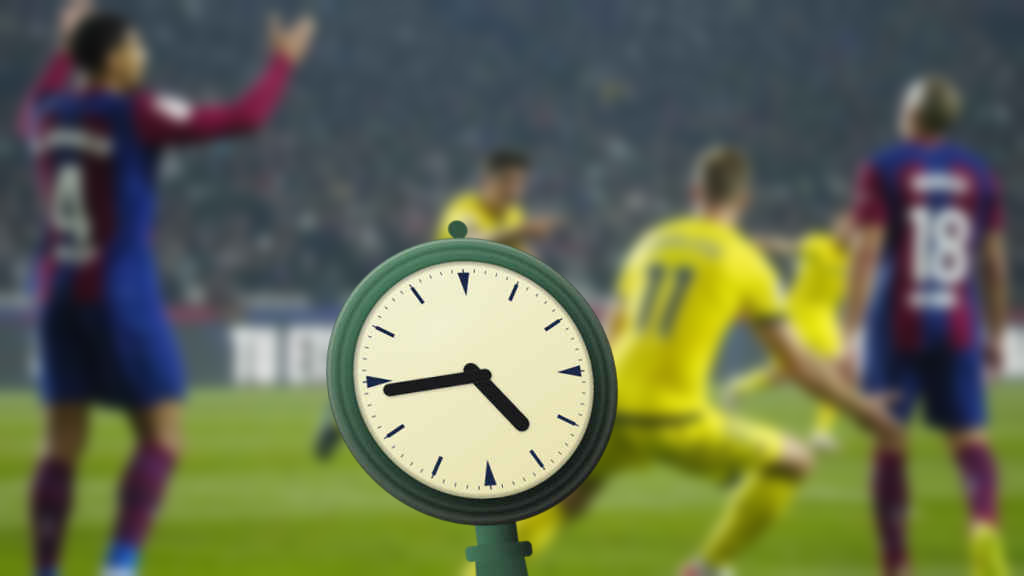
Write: {"hour": 4, "minute": 44}
